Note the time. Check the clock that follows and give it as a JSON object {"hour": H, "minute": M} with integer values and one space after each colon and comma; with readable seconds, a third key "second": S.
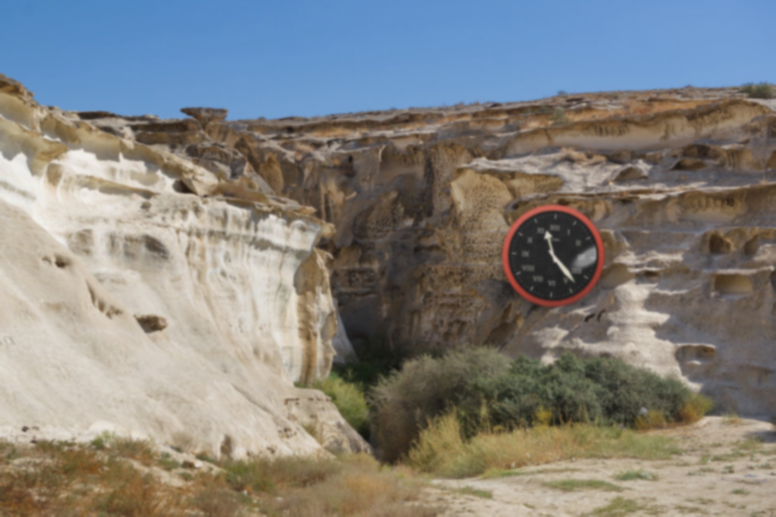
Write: {"hour": 11, "minute": 23}
